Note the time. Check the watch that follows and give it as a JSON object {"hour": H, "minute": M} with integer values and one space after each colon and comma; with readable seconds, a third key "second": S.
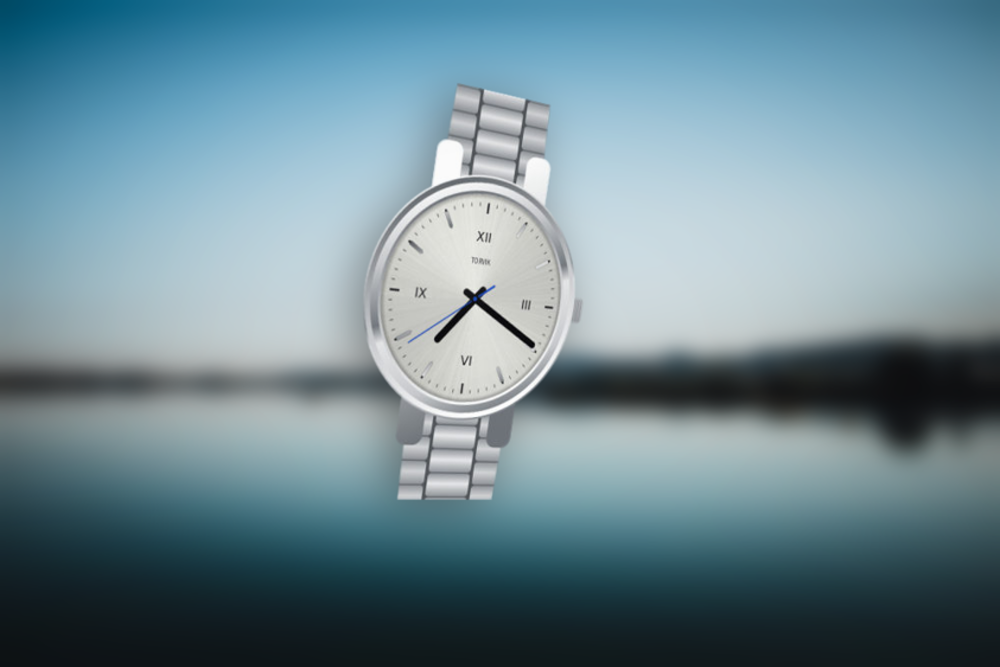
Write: {"hour": 7, "minute": 19, "second": 39}
